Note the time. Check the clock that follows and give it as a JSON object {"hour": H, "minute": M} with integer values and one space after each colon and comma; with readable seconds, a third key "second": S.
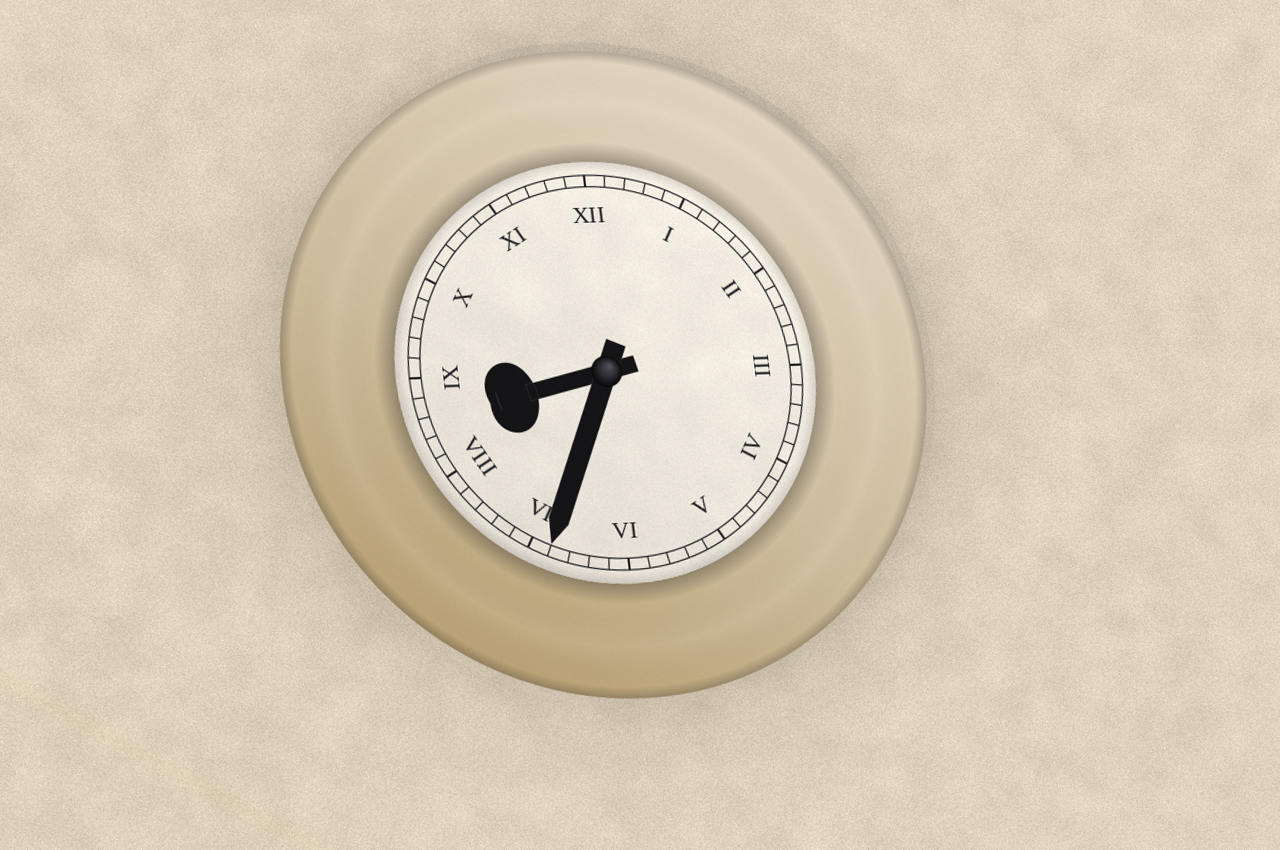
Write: {"hour": 8, "minute": 34}
